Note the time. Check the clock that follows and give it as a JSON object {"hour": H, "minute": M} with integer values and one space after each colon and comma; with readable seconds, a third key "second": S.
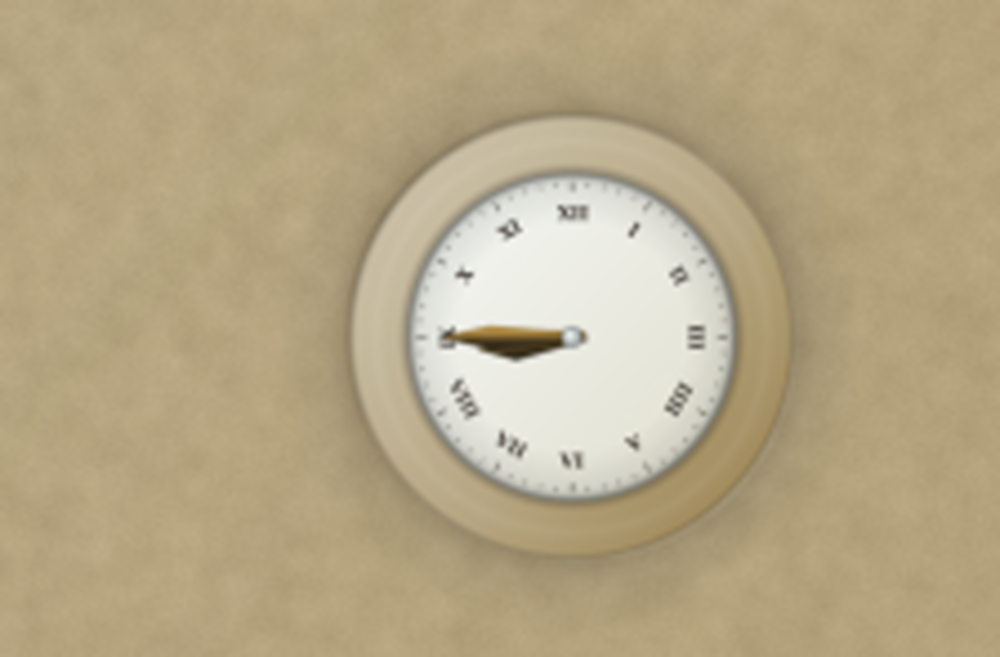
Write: {"hour": 8, "minute": 45}
